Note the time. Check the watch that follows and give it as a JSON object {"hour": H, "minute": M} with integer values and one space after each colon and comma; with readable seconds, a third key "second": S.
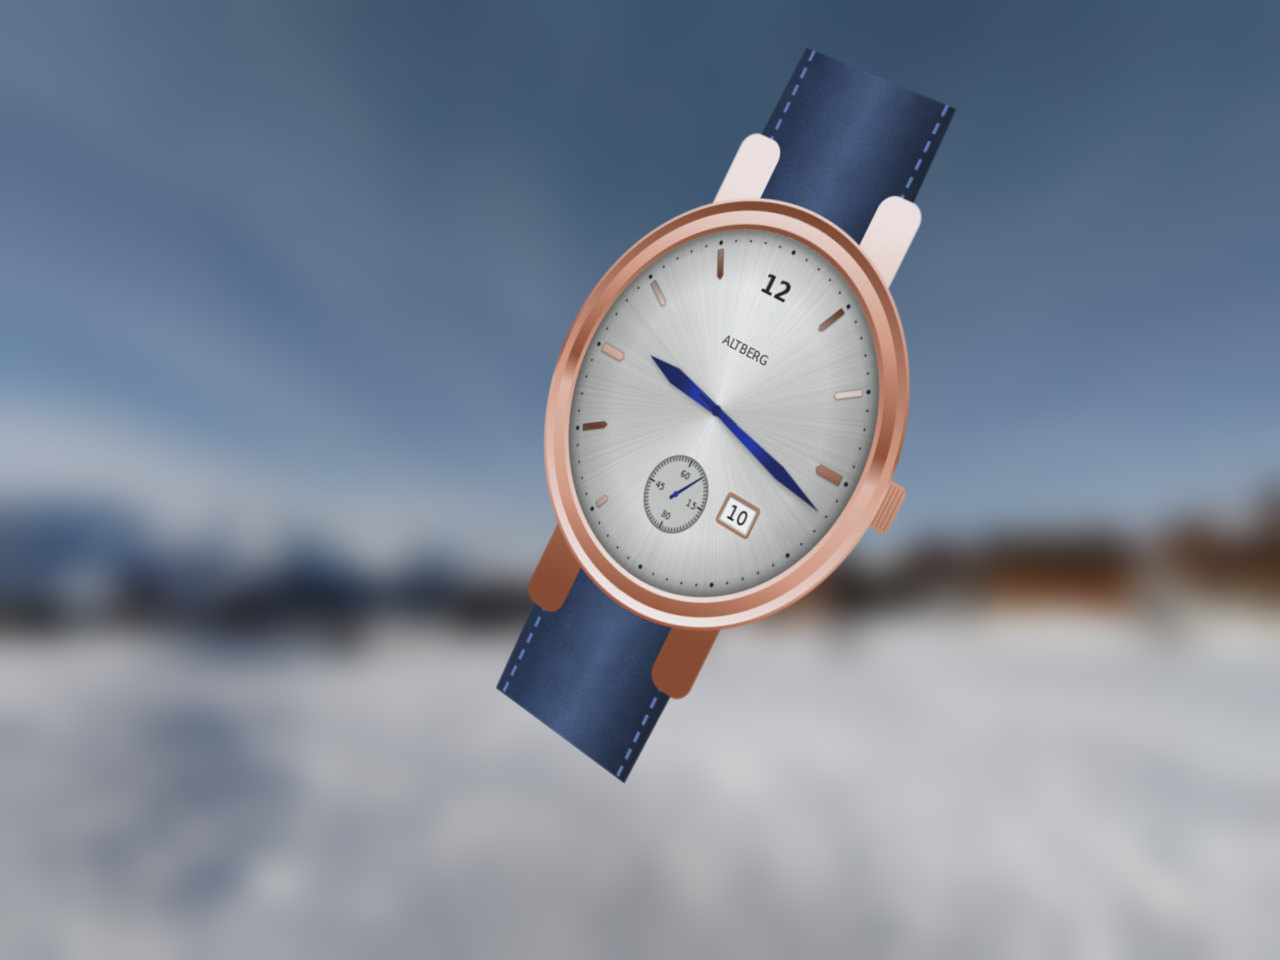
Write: {"hour": 9, "minute": 17, "second": 6}
